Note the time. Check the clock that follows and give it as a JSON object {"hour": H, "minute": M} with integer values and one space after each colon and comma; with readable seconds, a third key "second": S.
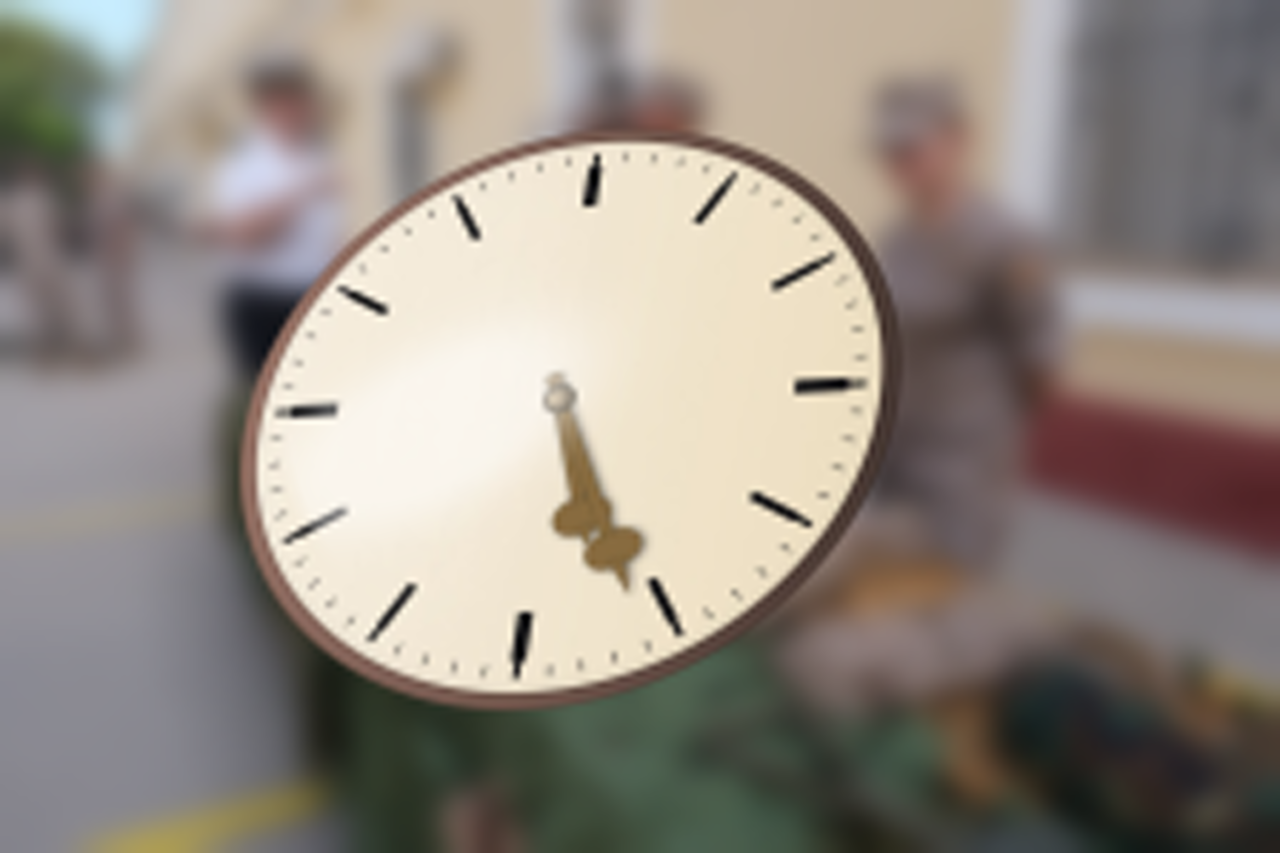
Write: {"hour": 5, "minute": 26}
